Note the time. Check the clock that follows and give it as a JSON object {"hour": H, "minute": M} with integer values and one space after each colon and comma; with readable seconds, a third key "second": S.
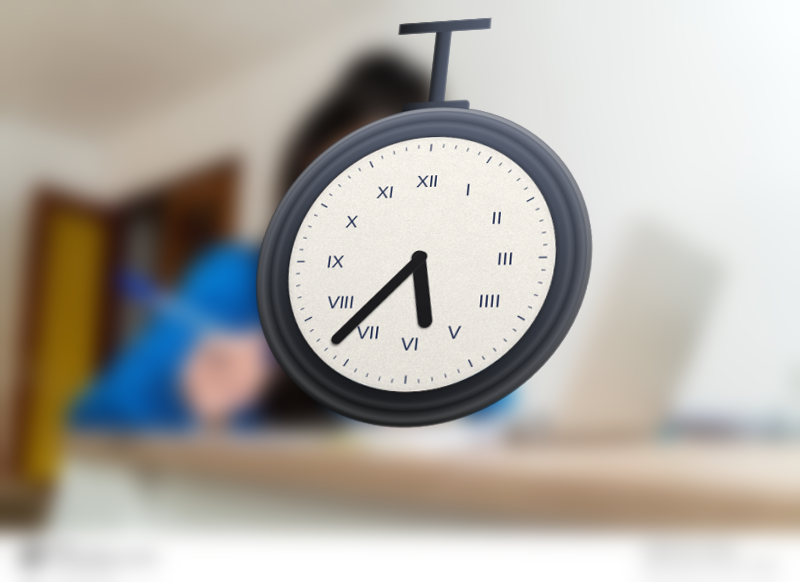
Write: {"hour": 5, "minute": 37}
